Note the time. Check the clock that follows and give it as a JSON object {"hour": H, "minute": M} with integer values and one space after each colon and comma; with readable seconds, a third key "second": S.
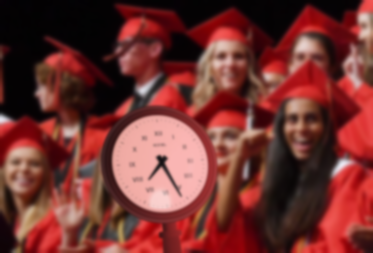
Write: {"hour": 7, "minute": 26}
